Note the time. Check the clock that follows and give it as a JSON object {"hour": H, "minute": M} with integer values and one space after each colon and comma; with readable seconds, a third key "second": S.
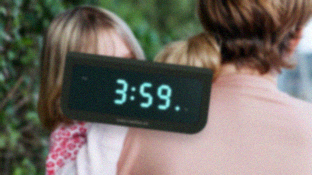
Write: {"hour": 3, "minute": 59}
